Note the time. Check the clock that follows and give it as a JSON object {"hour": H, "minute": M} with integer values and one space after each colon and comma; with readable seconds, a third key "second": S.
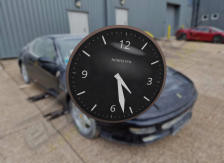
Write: {"hour": 4, "minute": 27}
